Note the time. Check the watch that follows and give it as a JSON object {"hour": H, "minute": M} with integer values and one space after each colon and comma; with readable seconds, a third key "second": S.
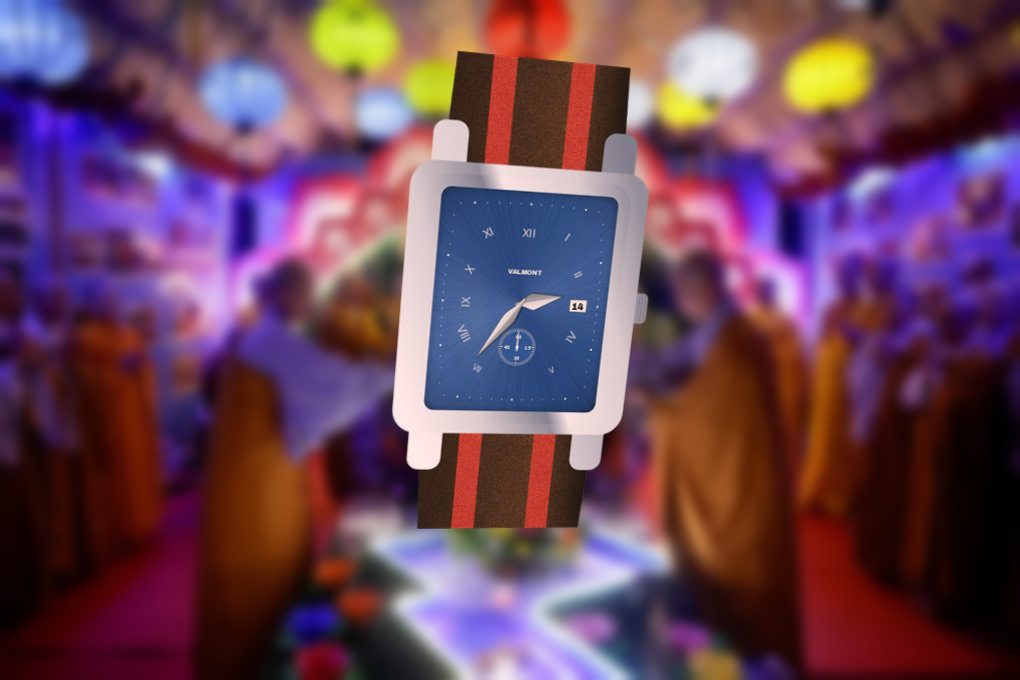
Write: {"hour": 2, "minute": 36}
